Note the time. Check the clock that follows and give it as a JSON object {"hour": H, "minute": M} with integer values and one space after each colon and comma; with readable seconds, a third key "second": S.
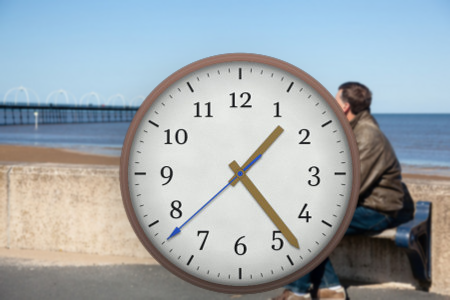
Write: {"hour": 1, "minute": 23, "second": 38}
